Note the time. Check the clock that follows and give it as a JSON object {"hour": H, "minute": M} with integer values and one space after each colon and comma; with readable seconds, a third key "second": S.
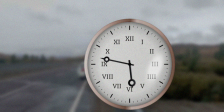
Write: {"hour": 5, "minute": 47}
